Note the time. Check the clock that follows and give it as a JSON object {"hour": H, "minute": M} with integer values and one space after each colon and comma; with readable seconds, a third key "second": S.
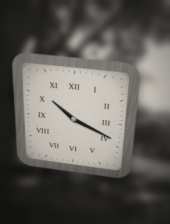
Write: {"hour": 10, "minute": 19}
